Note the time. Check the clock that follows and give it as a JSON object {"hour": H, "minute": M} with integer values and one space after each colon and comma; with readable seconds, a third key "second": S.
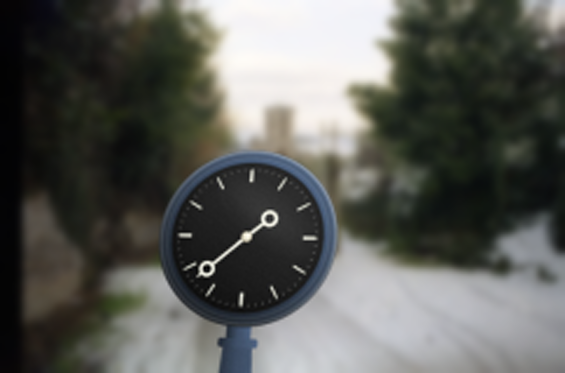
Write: {"hour": 1, "minute": 38}
